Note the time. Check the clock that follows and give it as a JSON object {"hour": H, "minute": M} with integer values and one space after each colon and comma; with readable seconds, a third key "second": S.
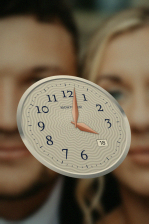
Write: {"hour": 4, "minute": 2}
